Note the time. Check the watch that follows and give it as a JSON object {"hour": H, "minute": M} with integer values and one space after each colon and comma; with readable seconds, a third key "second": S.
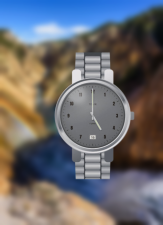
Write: {"hour": 5, "minute": 0}
